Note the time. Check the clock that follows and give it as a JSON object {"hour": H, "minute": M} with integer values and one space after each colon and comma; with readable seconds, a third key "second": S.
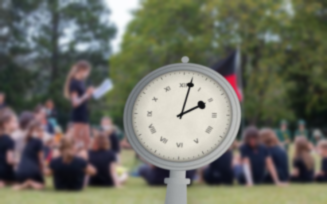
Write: {"hour": 2, "minute": 2}
